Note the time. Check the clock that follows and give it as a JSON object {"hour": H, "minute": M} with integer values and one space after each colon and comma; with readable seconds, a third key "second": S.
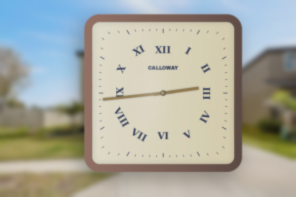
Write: {"hour": 2, "minute": 44}
